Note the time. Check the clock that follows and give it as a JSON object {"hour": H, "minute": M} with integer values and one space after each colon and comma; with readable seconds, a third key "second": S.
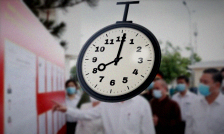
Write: {"hour": 8, "minute": 1}
